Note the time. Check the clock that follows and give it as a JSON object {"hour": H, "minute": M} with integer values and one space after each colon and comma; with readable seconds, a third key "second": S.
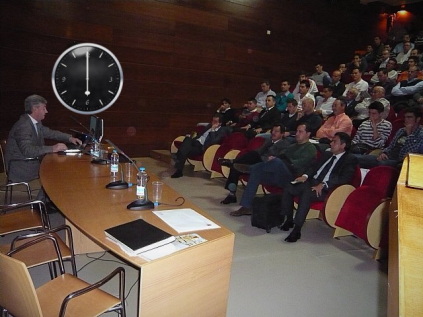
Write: {"hour": 6, "minute": 0}
